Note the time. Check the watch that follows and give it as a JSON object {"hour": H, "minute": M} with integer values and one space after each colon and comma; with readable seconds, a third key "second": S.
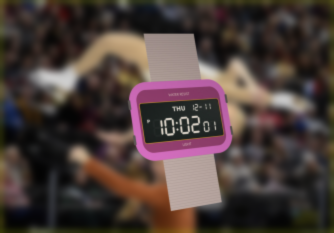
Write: {"hour": 10, "minute": 2, "second": 1}
